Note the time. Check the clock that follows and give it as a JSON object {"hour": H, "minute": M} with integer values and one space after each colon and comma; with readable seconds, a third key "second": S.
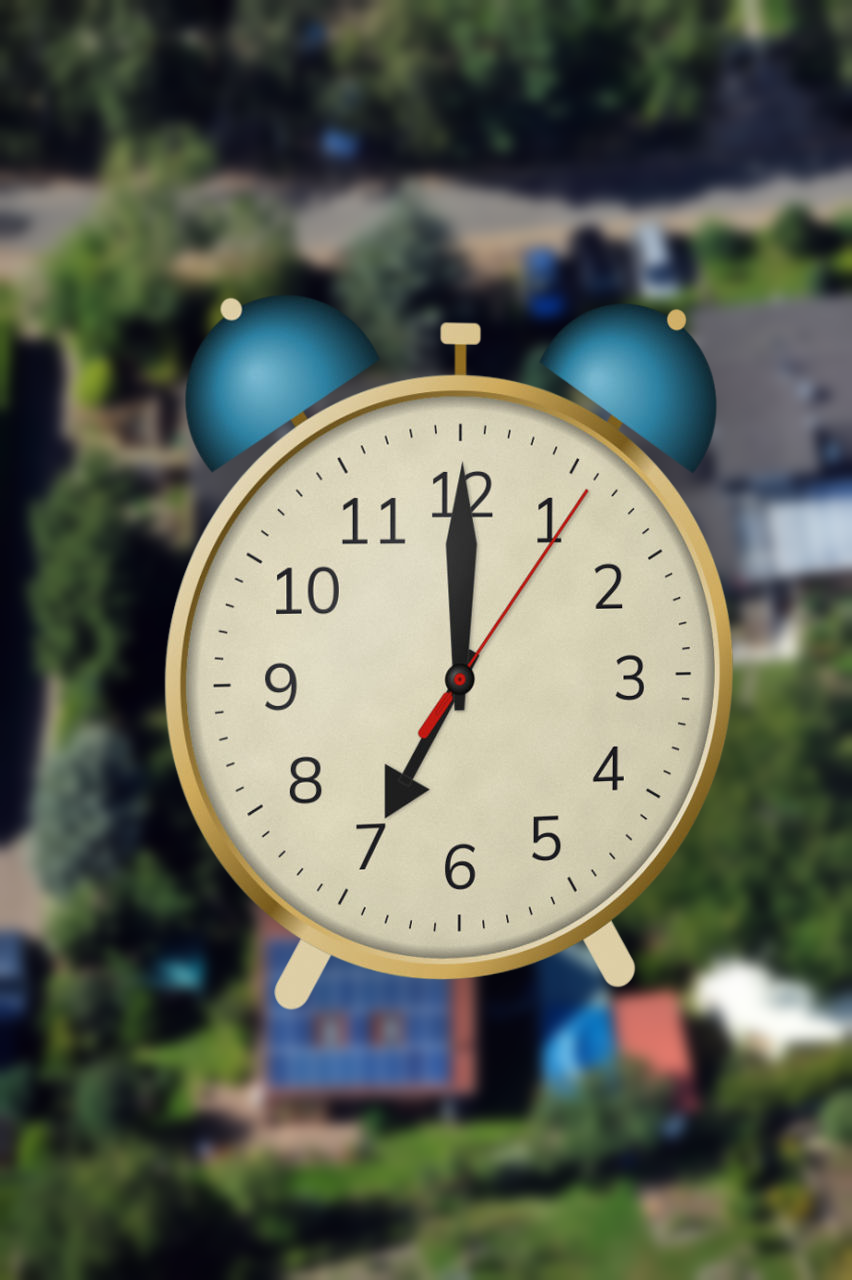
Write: {"hour": 7, "minute": 0, "second": 6}
